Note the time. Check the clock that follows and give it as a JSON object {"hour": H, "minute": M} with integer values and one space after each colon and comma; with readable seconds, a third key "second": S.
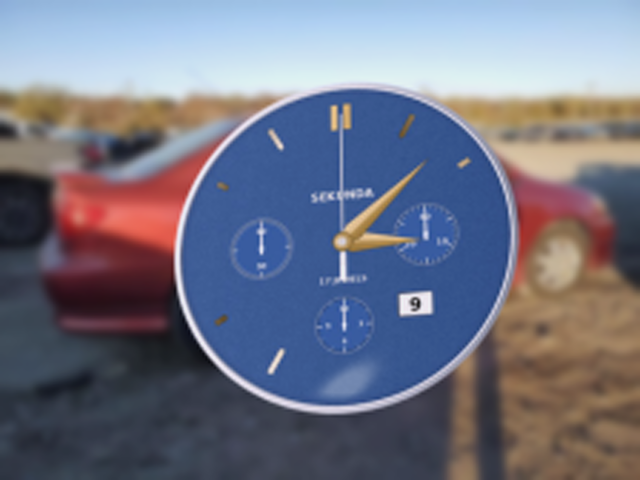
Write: {"hour": 3, "minute": 8}
